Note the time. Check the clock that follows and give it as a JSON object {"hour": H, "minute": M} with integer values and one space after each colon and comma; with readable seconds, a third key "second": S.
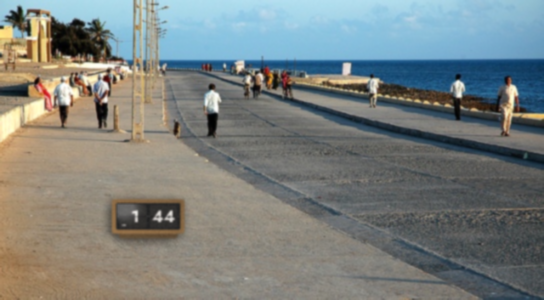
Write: {"hour": 1, "minute": 44}
